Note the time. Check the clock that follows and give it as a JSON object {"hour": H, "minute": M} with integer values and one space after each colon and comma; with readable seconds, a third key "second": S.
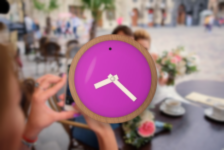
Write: {"hour": 8, "minute": 23}
